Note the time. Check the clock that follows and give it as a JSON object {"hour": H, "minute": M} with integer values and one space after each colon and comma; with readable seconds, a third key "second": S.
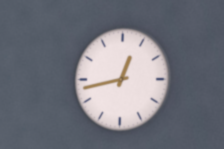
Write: {"hour": 12, "minute": 43}
